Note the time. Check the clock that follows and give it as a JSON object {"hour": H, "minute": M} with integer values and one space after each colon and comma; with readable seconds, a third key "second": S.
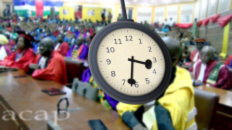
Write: {"hour": 3, "minute": 32}
